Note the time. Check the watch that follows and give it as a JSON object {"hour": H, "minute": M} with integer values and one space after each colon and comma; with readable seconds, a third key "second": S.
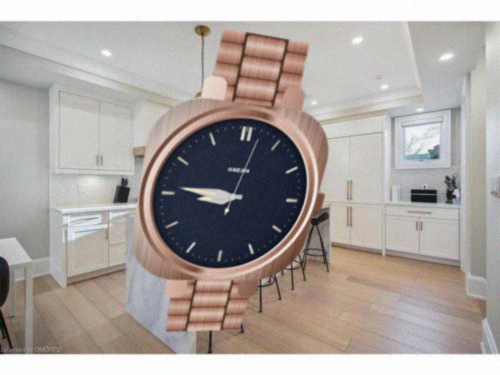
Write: {"hour": 8, "minute": 46, "second": 2}
